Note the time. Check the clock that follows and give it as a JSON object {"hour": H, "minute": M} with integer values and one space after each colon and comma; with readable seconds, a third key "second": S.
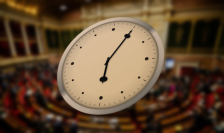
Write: {"hour": 6, "minute": 5}
